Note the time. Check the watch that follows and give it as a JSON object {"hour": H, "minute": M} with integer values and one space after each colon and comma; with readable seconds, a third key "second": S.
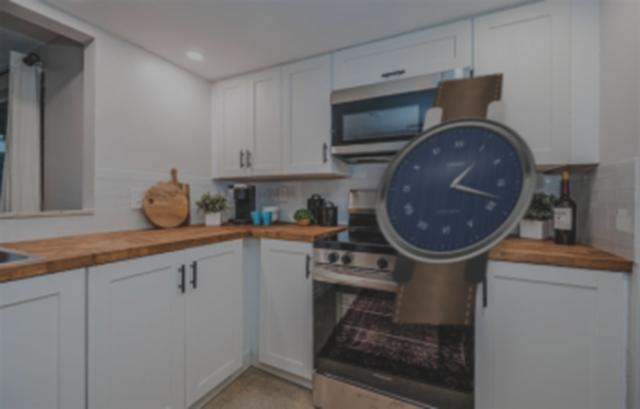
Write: {"hour": 1, "minute": 18}
